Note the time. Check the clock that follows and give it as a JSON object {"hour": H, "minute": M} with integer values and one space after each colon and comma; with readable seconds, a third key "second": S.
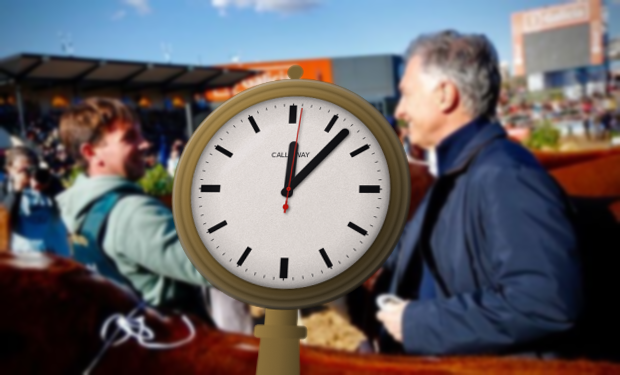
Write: {"hour": 12, "minute": 7, "second": 1}
